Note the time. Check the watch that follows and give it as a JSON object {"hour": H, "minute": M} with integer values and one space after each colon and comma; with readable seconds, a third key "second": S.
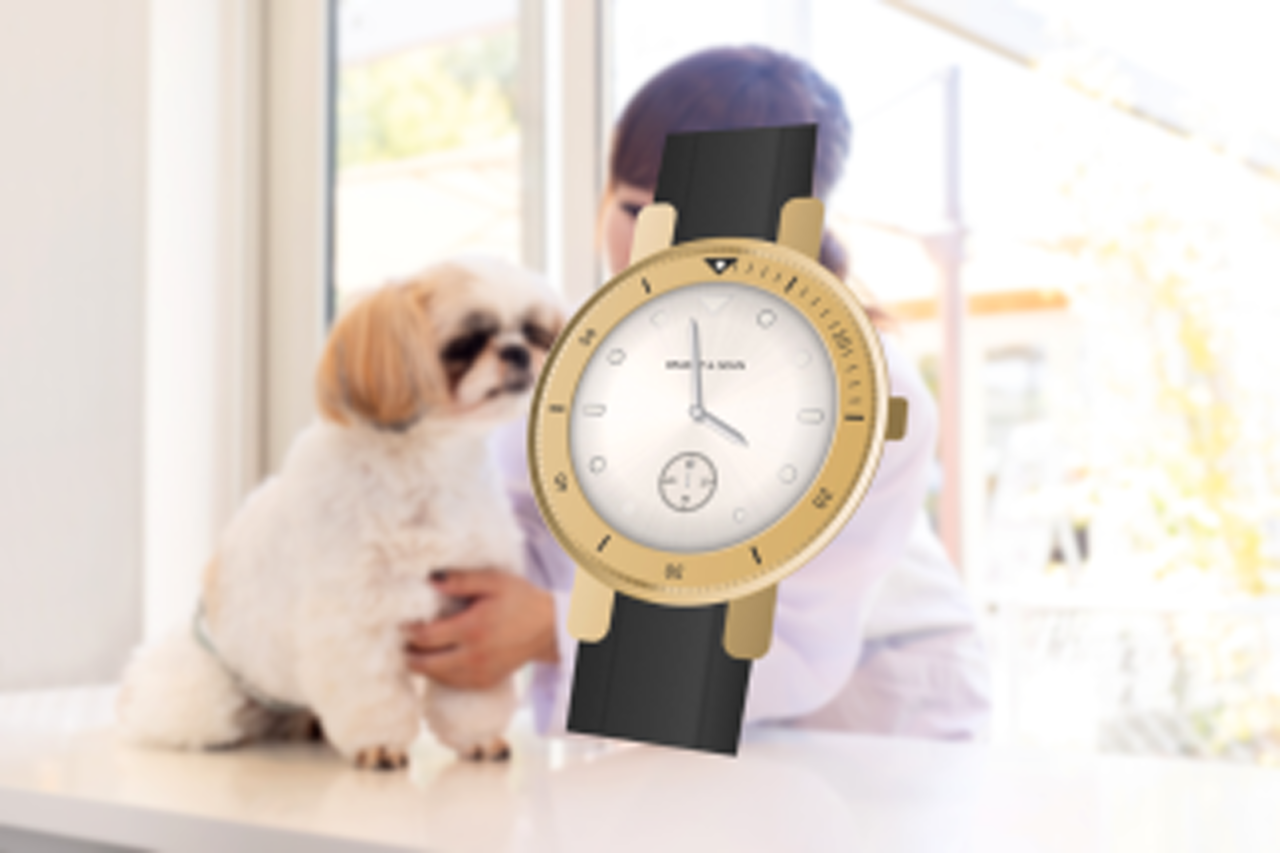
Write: {"hour": 3, "minute": 58}
